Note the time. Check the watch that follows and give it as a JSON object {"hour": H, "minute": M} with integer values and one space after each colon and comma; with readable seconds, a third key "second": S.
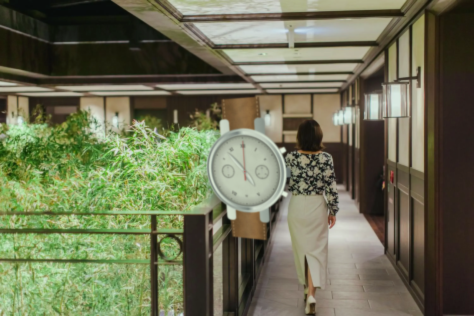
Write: {"hour": 4, "minute": 53}
